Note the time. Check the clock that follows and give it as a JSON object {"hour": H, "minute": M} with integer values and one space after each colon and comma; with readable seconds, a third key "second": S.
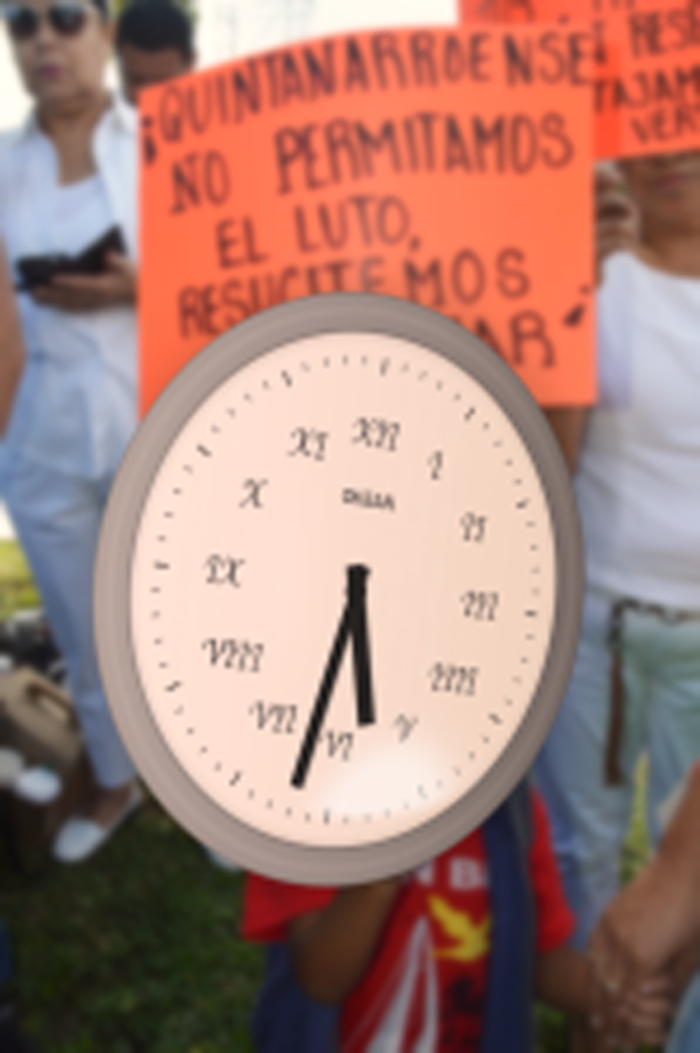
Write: {"hour": 5, "minute": 32}
